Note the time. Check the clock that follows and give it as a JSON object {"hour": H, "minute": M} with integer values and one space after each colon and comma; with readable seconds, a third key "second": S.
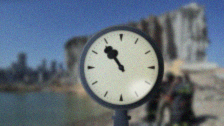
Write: {"hour": 10, "minute": 54}
